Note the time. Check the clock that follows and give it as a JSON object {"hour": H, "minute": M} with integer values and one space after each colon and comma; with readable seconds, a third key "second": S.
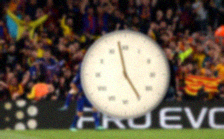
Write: {"hour": 4, "minute": 58}
